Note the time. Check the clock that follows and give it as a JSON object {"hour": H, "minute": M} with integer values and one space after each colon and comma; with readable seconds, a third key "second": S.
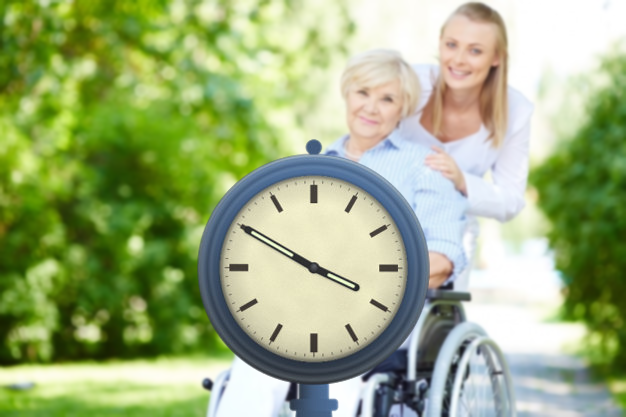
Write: {"hour": 3, "minute": 50}
